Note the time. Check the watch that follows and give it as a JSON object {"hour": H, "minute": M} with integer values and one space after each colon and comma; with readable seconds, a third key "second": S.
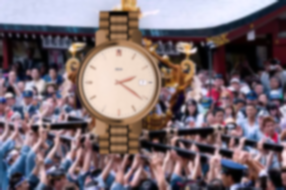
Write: {"hour": 2, "minute": 21}
